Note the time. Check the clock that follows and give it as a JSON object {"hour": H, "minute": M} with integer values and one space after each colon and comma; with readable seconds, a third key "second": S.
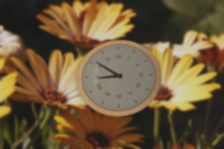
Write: {"hour": 8, "minute": 51}
